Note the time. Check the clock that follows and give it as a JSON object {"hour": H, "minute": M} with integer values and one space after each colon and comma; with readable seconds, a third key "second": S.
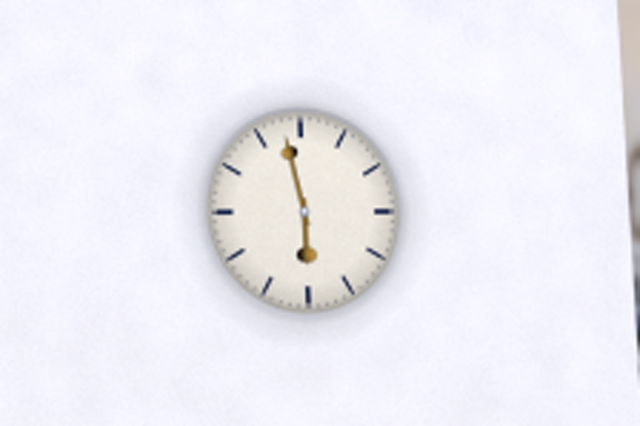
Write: {"hour": 5, "minute": 58}
